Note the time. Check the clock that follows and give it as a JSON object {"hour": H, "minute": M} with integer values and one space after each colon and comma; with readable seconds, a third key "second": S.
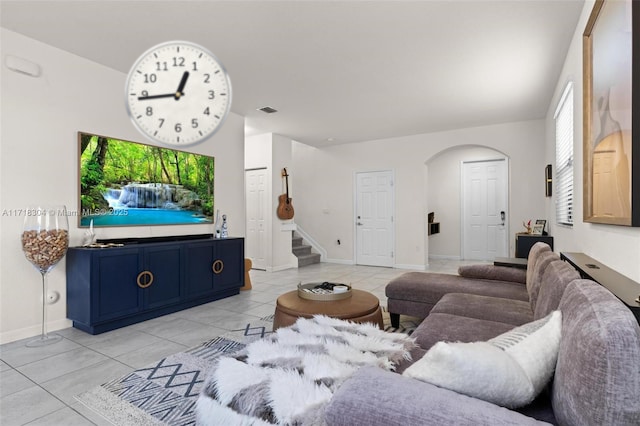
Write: {"hour": 12, "minute": 44}
